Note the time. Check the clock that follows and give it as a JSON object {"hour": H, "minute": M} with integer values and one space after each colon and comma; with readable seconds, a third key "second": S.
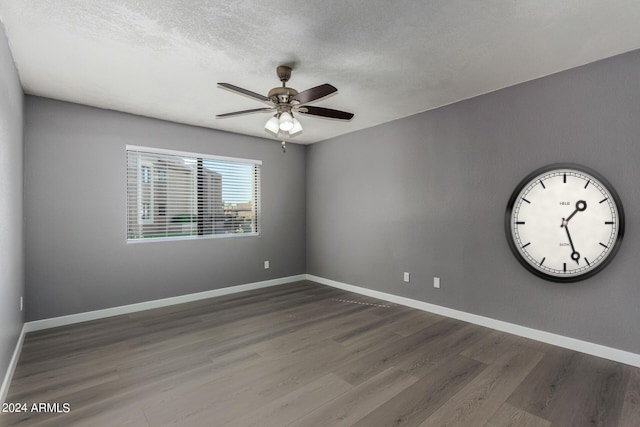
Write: {"hour": 1, "minute": 27}
